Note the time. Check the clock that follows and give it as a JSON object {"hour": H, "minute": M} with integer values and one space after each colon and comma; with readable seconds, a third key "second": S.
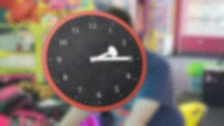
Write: {"hour": 2, "minute": 15}
